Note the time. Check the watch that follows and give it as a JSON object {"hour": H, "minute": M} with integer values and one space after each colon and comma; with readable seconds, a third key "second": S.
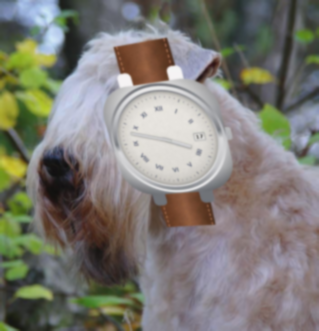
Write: {"hour": 3, "minute": 48}
